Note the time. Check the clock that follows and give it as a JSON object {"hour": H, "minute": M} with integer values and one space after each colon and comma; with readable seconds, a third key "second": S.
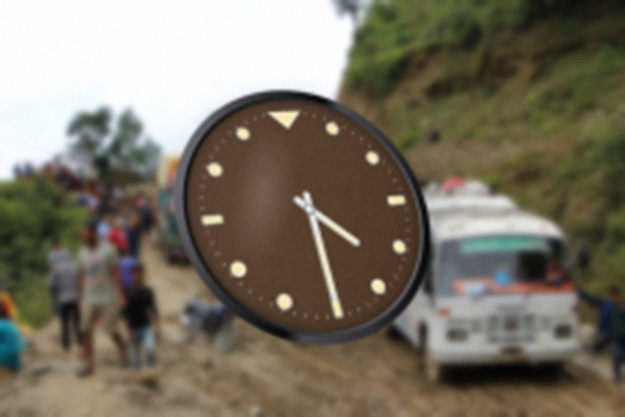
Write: {"hour": 4, "minute": 30}
